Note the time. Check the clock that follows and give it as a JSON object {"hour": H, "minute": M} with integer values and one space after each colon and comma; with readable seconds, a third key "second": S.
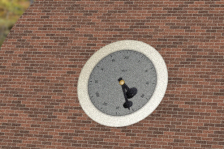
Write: {"hour": 4, "minute": 26}
